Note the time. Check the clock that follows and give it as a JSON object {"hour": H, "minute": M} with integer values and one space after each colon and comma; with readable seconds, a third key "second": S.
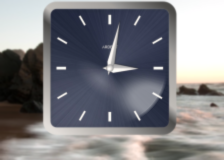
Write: {"hour": 3, "minute": 2}
